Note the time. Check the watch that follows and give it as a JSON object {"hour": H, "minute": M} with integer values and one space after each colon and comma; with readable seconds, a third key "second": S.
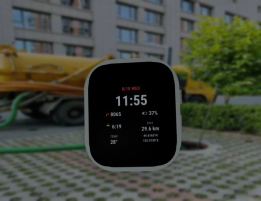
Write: {"hour": 11, "minute": 55}
